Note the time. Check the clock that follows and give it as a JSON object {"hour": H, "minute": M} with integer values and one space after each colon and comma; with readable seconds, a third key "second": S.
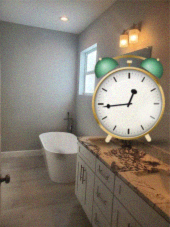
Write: {"hour": 12, "minute": 44}
